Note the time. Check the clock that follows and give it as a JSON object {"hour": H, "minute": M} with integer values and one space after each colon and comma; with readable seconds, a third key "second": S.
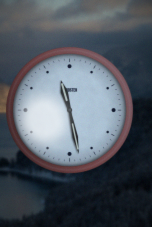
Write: {"hour": 11, "minute": 28}
